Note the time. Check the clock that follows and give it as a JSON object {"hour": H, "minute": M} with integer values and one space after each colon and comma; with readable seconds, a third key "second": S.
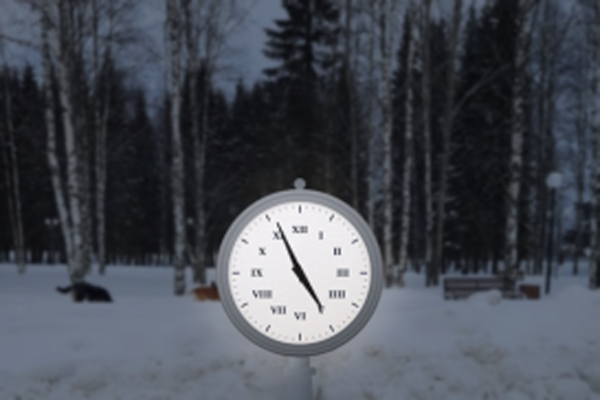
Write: {"hour": 4, "minute": 56}
